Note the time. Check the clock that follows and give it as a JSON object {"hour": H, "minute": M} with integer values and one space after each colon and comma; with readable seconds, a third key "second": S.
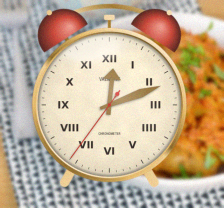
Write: {"hour": 12, "minute": 11, "second": 36}
